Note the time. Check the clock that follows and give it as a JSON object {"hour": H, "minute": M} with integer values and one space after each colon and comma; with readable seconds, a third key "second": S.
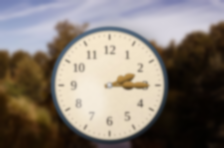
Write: {"hour": 2, "minute": 15}
